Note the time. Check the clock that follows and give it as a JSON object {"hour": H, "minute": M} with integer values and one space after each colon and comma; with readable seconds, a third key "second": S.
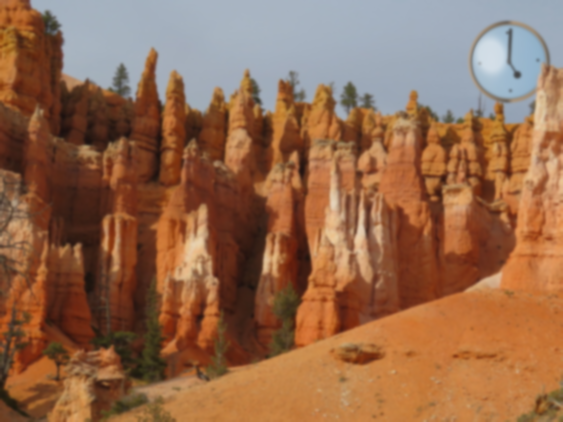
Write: {"hour": 5, "minute": 1}
